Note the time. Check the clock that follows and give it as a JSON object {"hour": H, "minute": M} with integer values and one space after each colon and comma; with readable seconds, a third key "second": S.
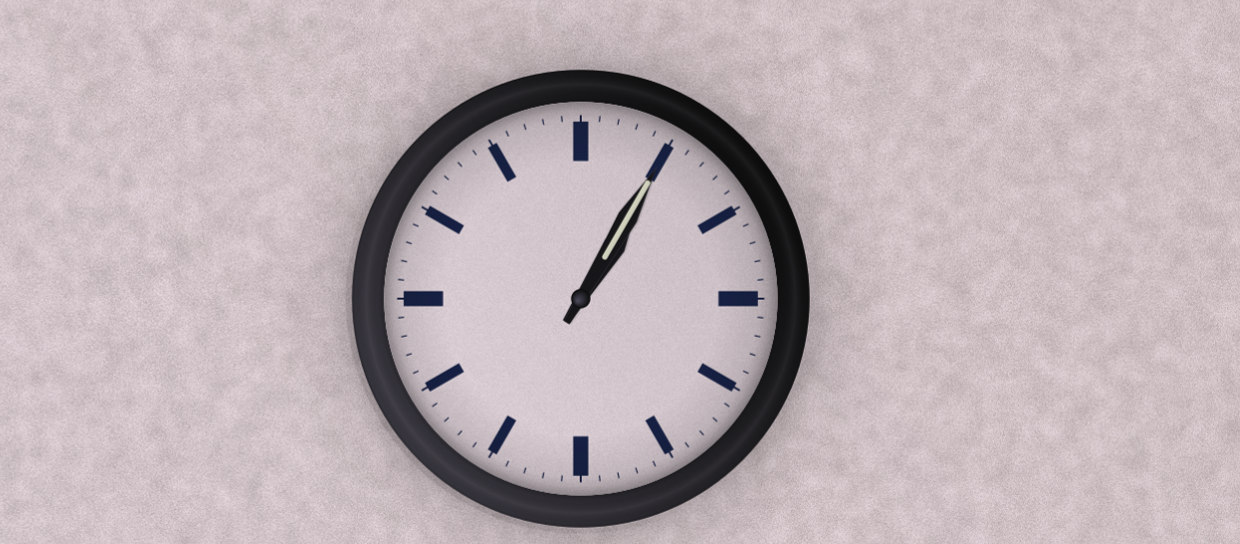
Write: {"hour": 1, "minute": 5}
